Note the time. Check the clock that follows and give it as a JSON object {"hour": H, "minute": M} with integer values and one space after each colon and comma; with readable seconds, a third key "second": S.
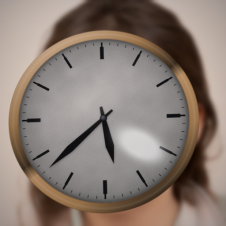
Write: {"hour": 5, "minute": 38}
